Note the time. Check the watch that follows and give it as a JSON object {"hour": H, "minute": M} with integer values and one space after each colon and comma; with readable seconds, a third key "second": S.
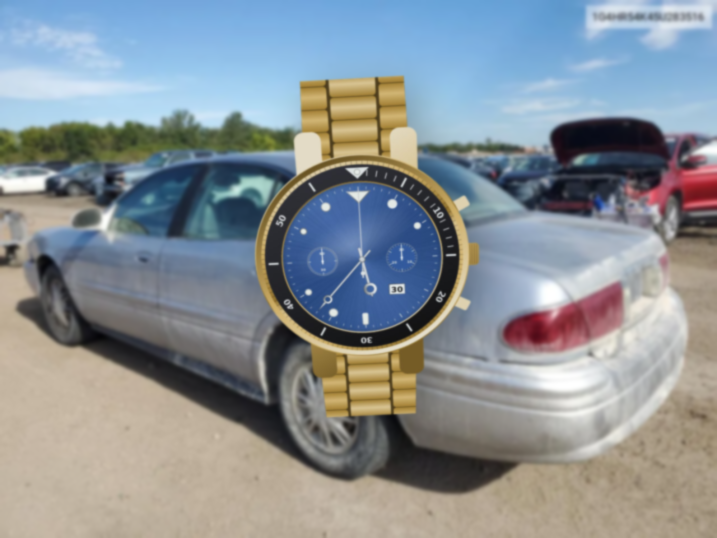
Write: {"hour": 5, "minute": 37}
